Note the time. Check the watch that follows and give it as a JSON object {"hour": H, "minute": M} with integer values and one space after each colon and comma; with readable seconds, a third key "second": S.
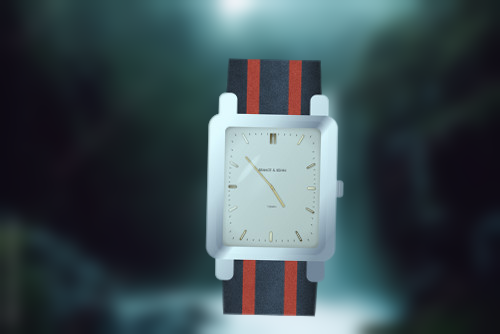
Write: {"hour": 4, "minute": 53}
